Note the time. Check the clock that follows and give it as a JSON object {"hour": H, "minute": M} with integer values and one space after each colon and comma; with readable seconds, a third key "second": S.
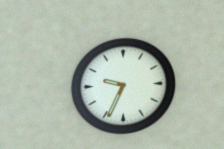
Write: {"hour": 9, "minute": 34}
